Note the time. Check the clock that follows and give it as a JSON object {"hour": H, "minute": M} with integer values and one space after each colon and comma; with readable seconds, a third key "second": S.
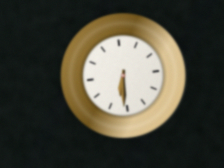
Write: {"hour": 6, "minute": 31}
